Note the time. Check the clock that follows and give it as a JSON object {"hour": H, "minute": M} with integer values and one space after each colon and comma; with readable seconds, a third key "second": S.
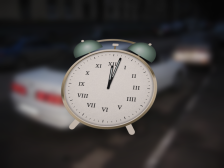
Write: {"hour": 12, "minute": 2}
